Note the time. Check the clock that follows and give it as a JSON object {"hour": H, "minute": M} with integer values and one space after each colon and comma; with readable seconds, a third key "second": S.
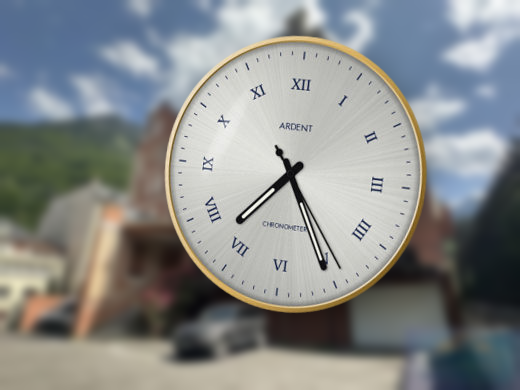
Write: {"hour": 7, "minute": 25, "second": 24}
